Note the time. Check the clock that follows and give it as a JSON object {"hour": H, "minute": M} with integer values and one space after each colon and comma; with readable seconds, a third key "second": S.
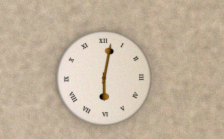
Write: {"hour": 6, "minute": 2}
